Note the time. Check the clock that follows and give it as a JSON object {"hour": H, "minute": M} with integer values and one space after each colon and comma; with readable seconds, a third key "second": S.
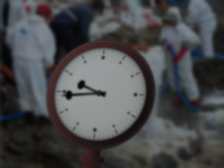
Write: {"hour": 9, "minute": 44}
